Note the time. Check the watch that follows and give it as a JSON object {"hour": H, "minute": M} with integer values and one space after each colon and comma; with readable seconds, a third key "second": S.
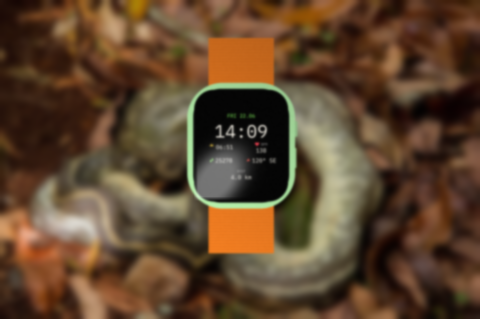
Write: {"hour": 14, "minute": 9}
